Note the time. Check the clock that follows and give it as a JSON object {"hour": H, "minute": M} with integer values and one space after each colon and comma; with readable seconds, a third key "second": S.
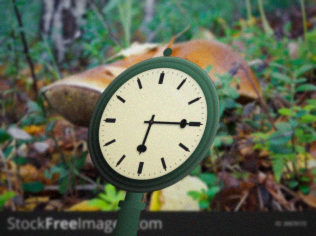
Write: {"hour": 6, "minute": 15}
